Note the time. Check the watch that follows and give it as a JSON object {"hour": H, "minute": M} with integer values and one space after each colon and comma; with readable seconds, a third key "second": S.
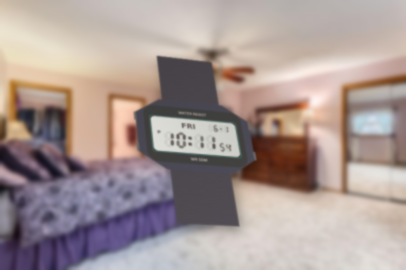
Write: {"hour": 10, "minute": 11}
